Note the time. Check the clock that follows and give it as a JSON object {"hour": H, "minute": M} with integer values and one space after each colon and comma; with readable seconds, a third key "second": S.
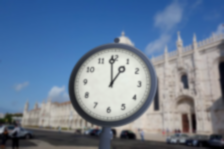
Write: {"hour": 12, "minute": 59}
